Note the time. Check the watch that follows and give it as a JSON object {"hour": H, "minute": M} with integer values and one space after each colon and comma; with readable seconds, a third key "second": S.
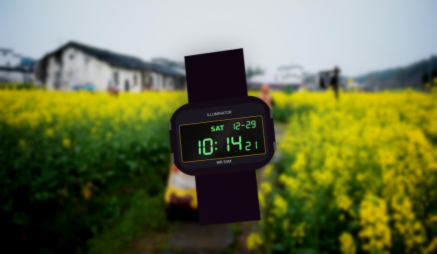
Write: {"hour": 10, "minute": 14}
